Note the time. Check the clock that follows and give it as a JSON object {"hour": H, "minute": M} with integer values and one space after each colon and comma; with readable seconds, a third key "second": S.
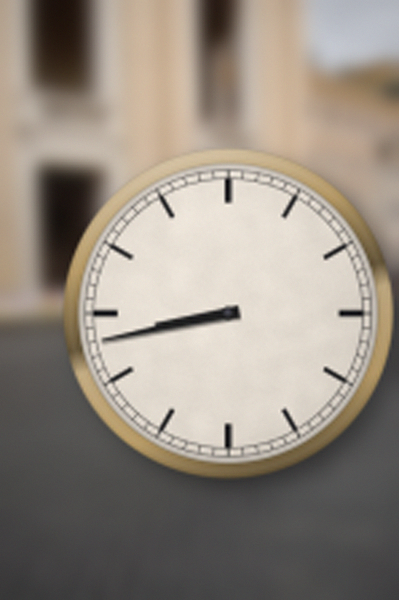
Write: {"hour": 8, "minute": 43}
